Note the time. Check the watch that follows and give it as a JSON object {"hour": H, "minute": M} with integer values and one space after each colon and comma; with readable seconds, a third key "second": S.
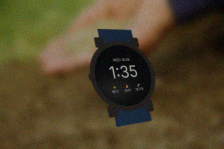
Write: {"hour": 1, "minute": 35}
